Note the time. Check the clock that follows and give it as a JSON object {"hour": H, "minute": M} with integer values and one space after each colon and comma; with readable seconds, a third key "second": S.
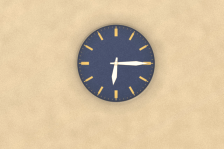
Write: {"hour": 6, "minute": 15}
